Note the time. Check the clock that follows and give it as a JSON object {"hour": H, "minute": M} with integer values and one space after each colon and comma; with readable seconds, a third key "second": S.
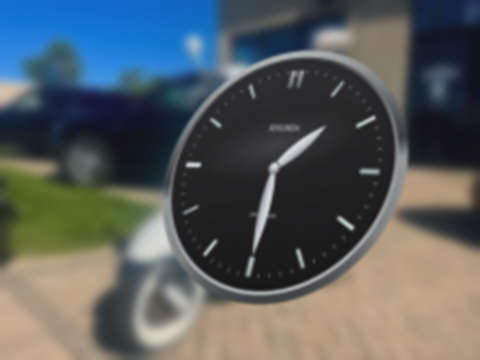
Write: {"hour": 1, "minute": 30}
